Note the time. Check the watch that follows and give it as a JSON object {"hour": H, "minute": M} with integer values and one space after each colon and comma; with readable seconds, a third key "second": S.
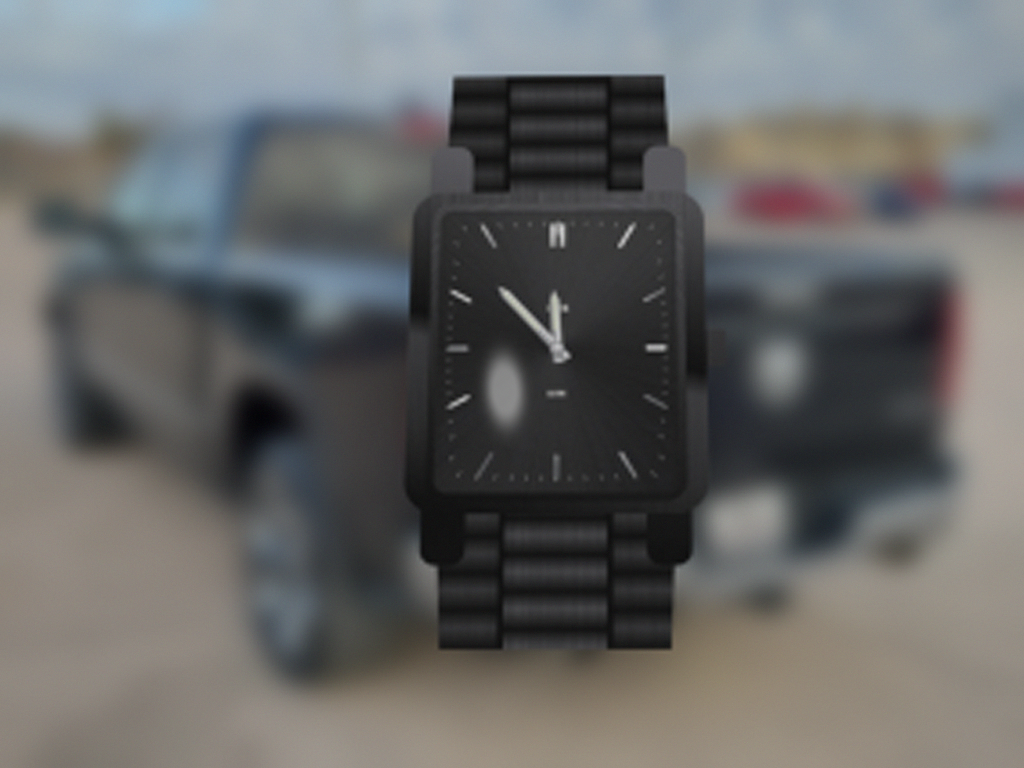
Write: {"hour": 11, "minute": 53}
